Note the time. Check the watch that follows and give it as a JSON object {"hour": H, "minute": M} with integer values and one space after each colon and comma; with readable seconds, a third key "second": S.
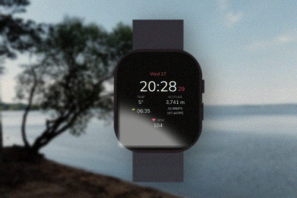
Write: {"hour": 20, "minute": 28}
